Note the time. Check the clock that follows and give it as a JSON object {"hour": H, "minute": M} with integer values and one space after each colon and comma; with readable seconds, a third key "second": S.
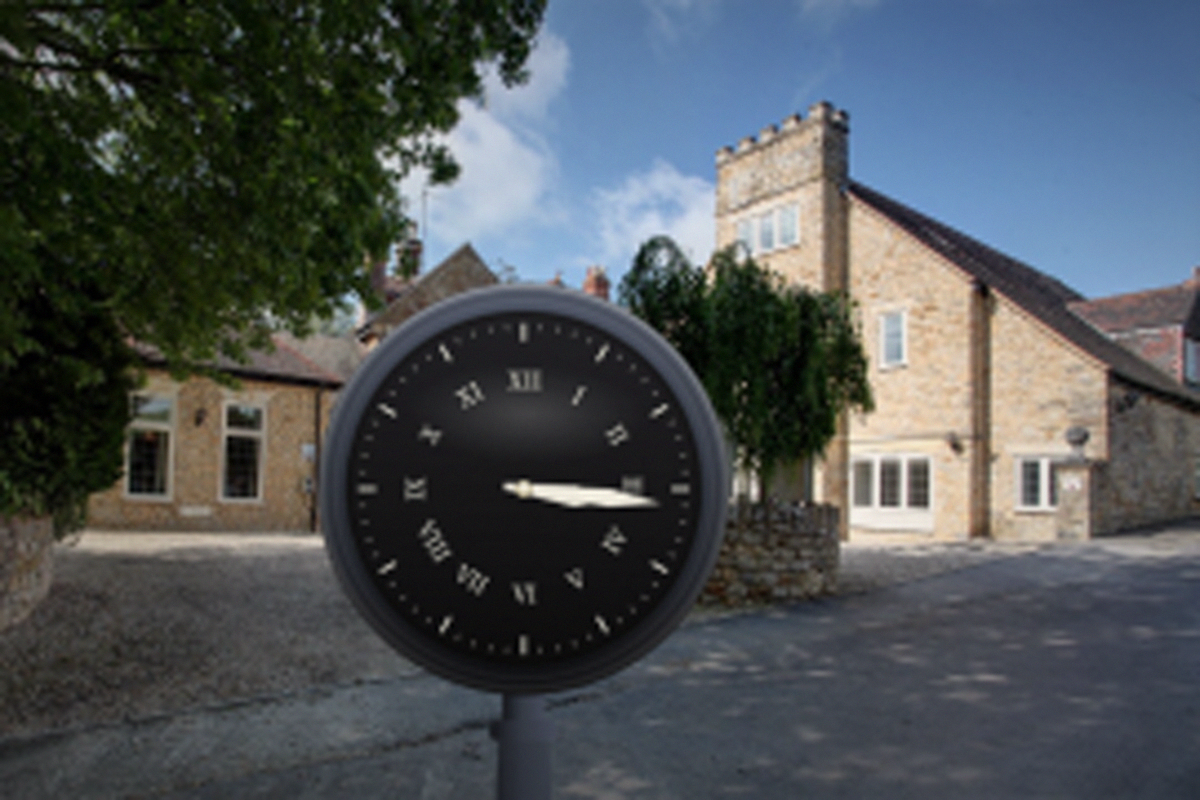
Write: {"hour": 3, "minute": 16}
